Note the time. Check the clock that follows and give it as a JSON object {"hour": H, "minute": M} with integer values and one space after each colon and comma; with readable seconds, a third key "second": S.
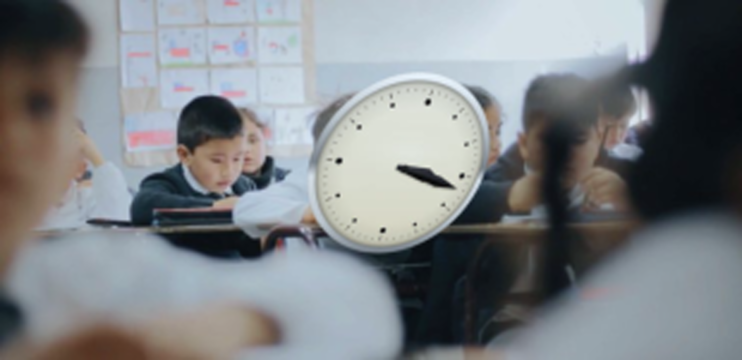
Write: {"hour": 3, "minute": 17}
